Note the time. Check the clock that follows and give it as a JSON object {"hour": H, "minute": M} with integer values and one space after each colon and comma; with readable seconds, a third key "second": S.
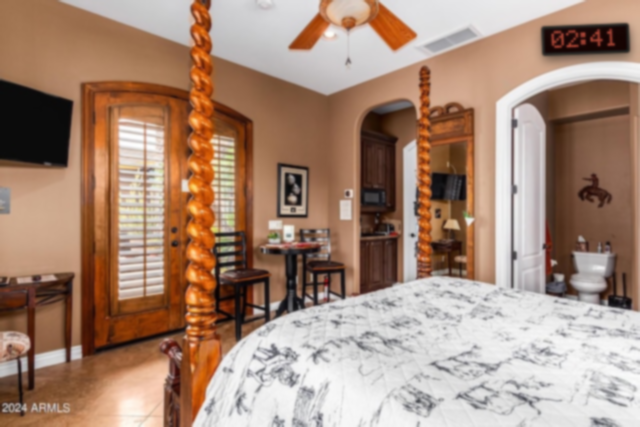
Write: {"hour": 2, "minute": 41}
